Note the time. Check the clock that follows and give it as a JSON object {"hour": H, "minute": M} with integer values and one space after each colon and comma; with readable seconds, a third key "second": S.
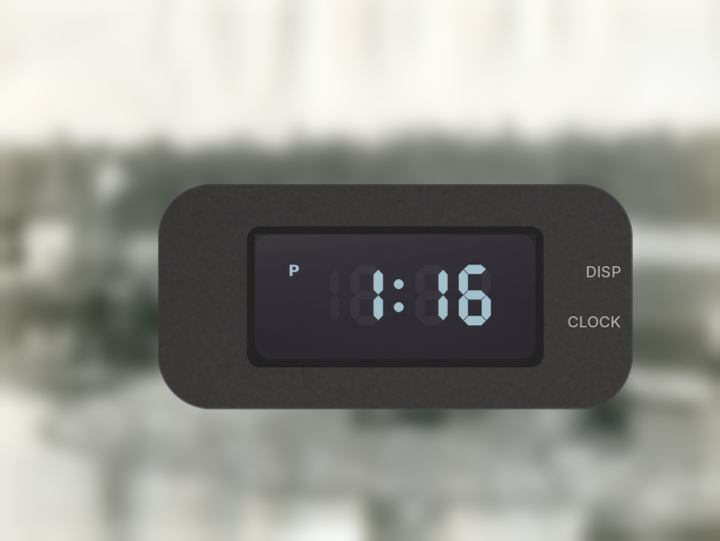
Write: {"hour": 1, "minute": 16}
